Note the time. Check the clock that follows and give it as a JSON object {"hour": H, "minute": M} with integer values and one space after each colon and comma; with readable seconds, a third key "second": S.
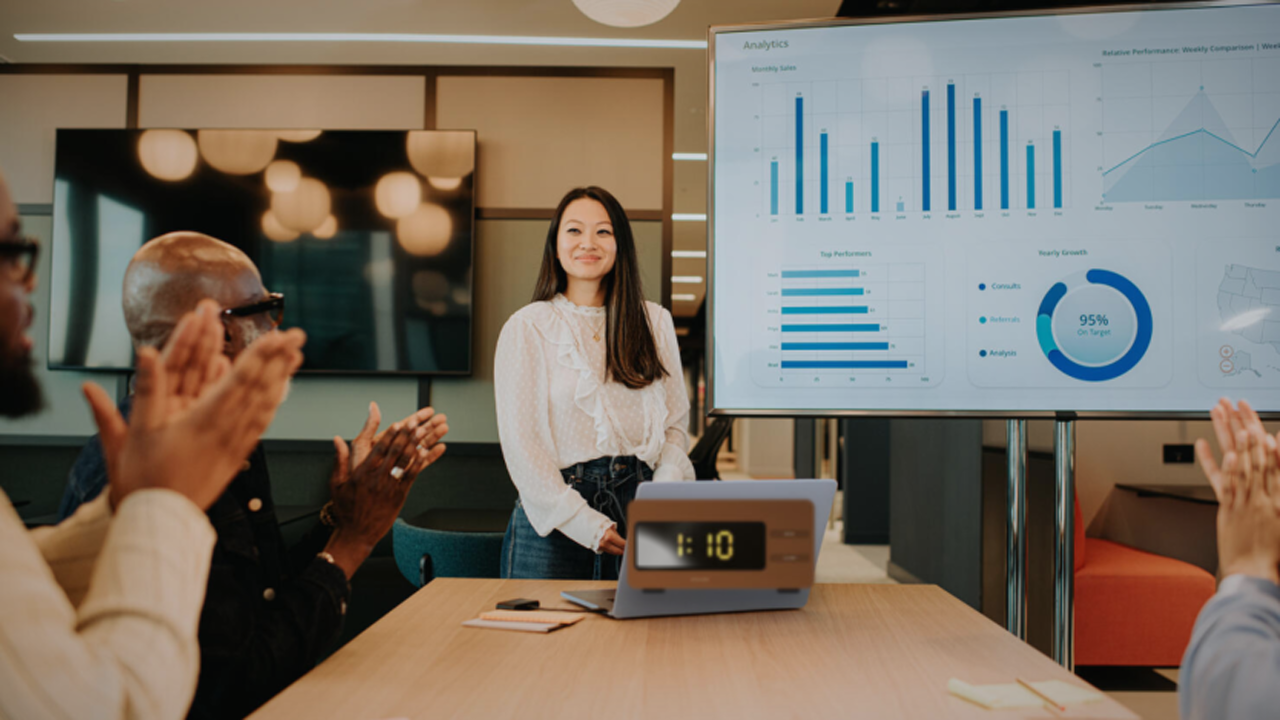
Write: {"hour": 1, "minute": 10}
